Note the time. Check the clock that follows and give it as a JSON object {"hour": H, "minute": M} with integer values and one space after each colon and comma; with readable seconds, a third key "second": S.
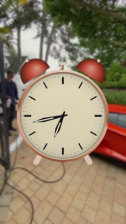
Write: {"hour": 6, "minute": 43}
